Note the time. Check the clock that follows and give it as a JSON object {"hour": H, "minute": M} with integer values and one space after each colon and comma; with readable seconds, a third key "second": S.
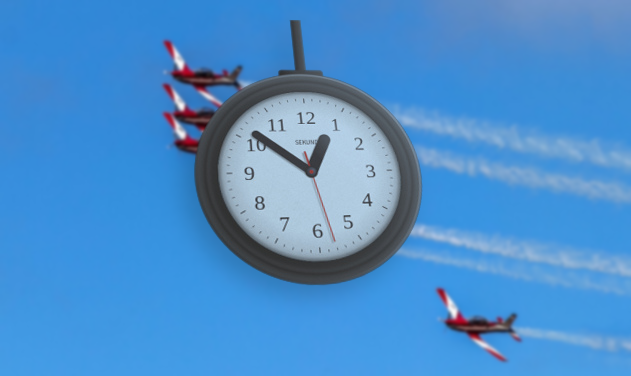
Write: {"hour": 12, "minute": 51, "second": 28}
